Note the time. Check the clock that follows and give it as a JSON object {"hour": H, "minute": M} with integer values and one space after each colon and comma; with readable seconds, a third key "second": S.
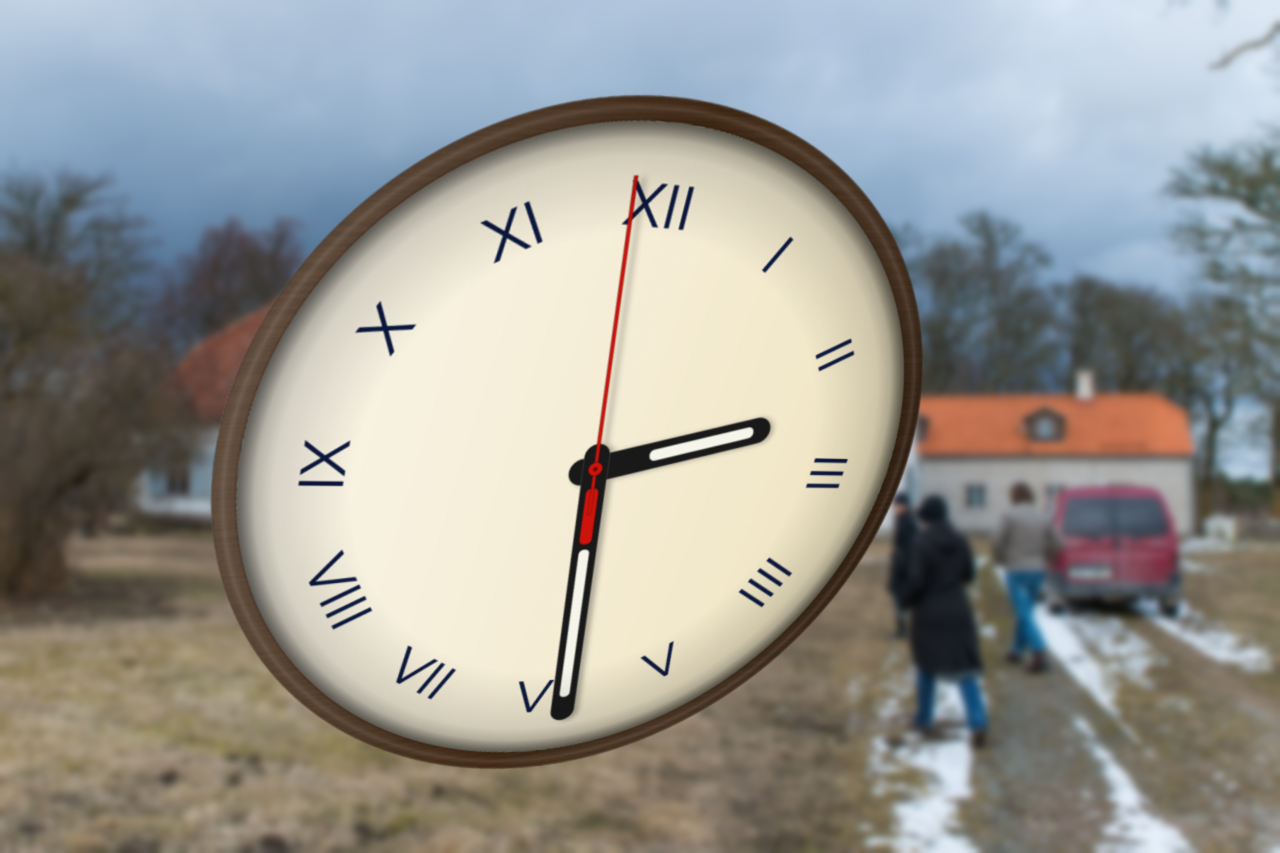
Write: {"hour": 2, "minute": 28, "second": 59}
